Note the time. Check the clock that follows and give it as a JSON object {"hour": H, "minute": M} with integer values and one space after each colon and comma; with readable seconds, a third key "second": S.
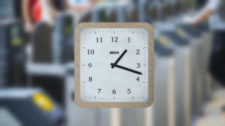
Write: {"hour": 1, "minute": 18}
